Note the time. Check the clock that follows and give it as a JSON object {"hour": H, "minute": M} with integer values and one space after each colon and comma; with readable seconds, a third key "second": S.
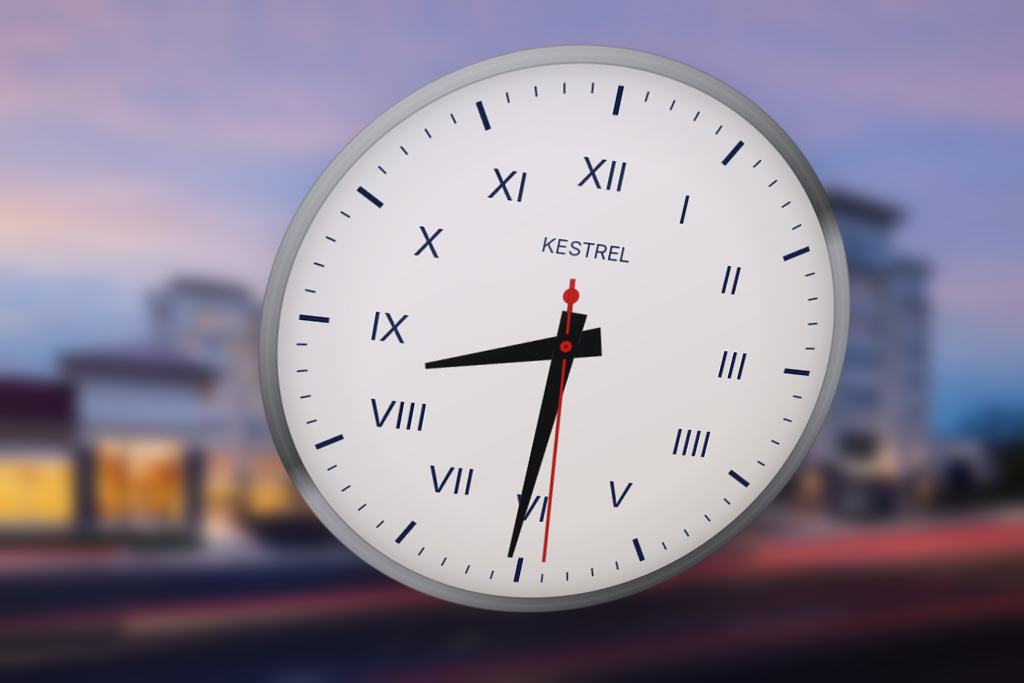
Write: {"hour": 8, "minute": 30, "second": 29}
